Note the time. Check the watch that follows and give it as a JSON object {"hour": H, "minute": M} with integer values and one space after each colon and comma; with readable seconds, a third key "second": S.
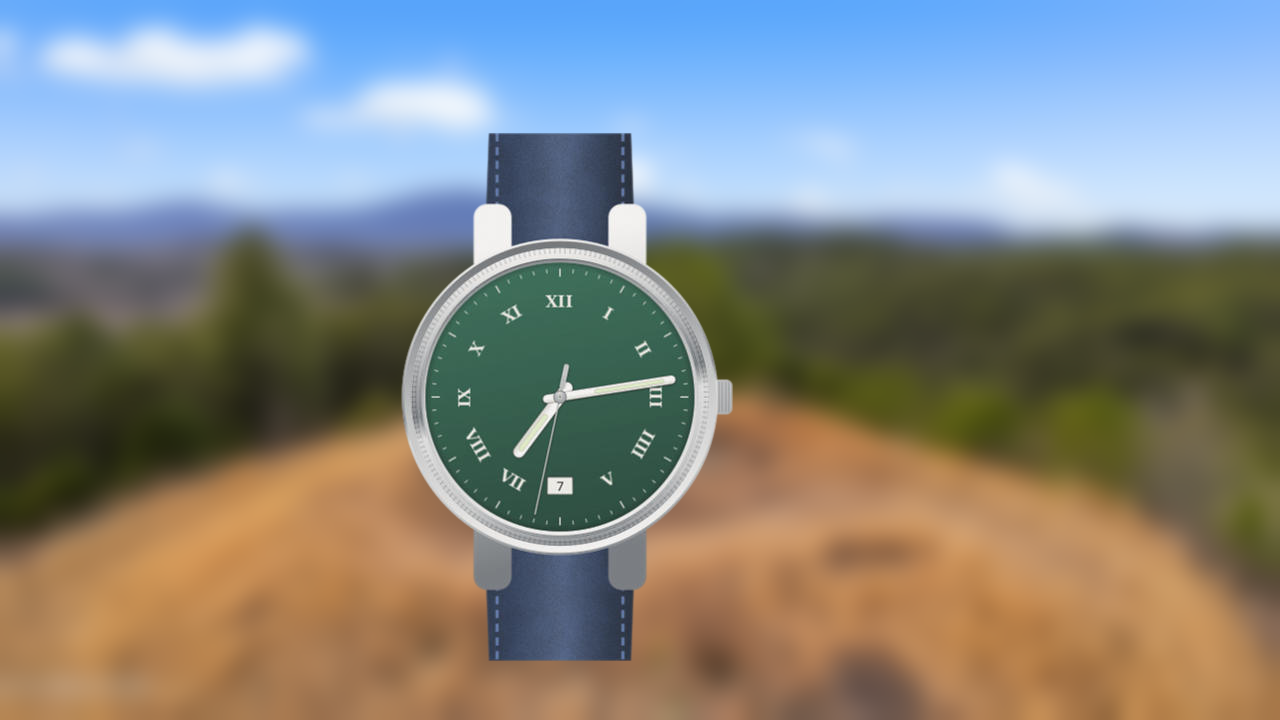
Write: {"hour": 7, "minute": 13, "second": 32}
